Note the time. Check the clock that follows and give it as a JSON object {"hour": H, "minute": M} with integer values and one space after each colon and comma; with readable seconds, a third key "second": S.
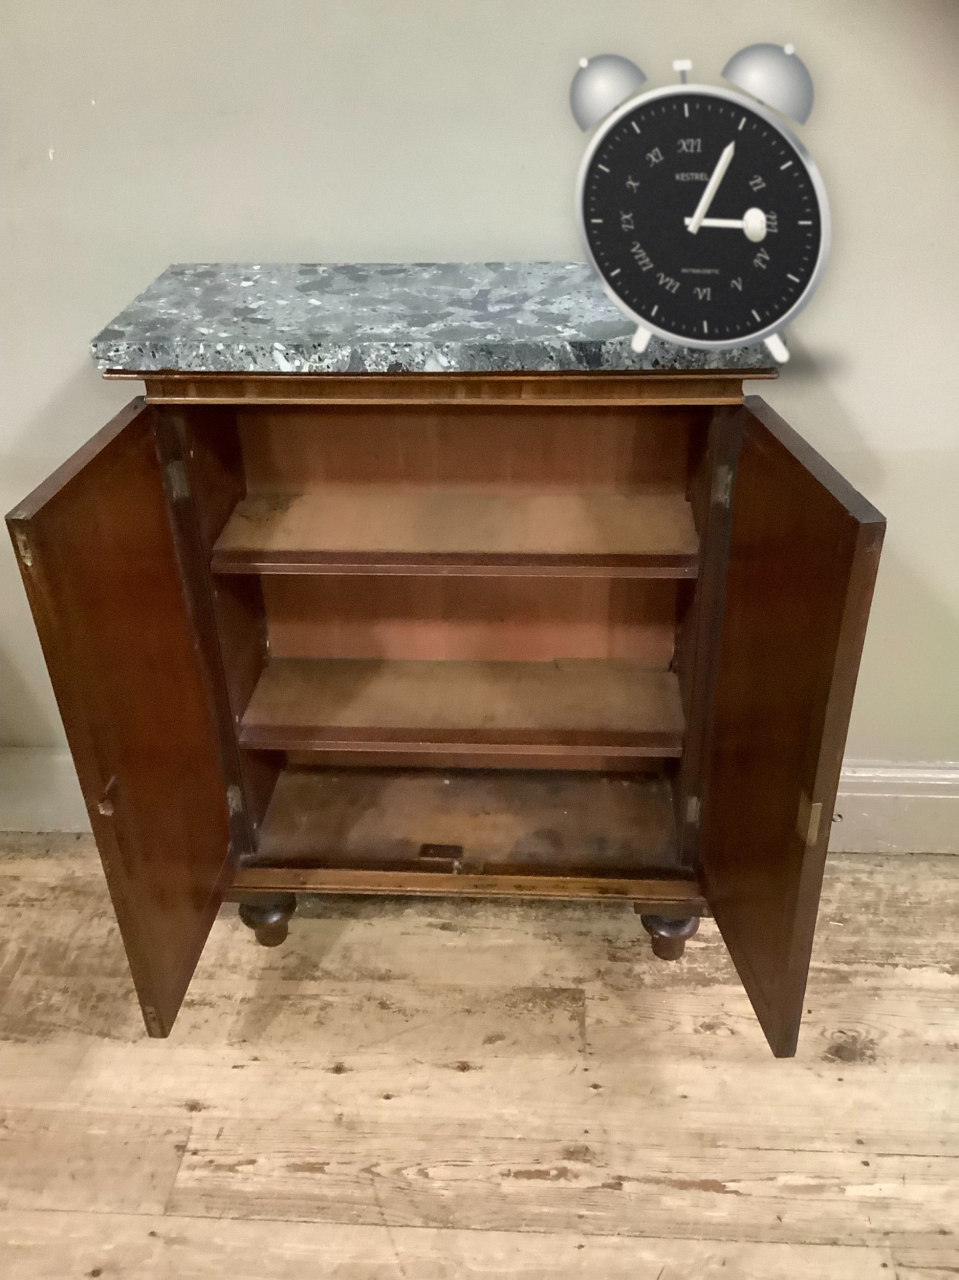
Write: {"hour": 3, "minute": 5}
